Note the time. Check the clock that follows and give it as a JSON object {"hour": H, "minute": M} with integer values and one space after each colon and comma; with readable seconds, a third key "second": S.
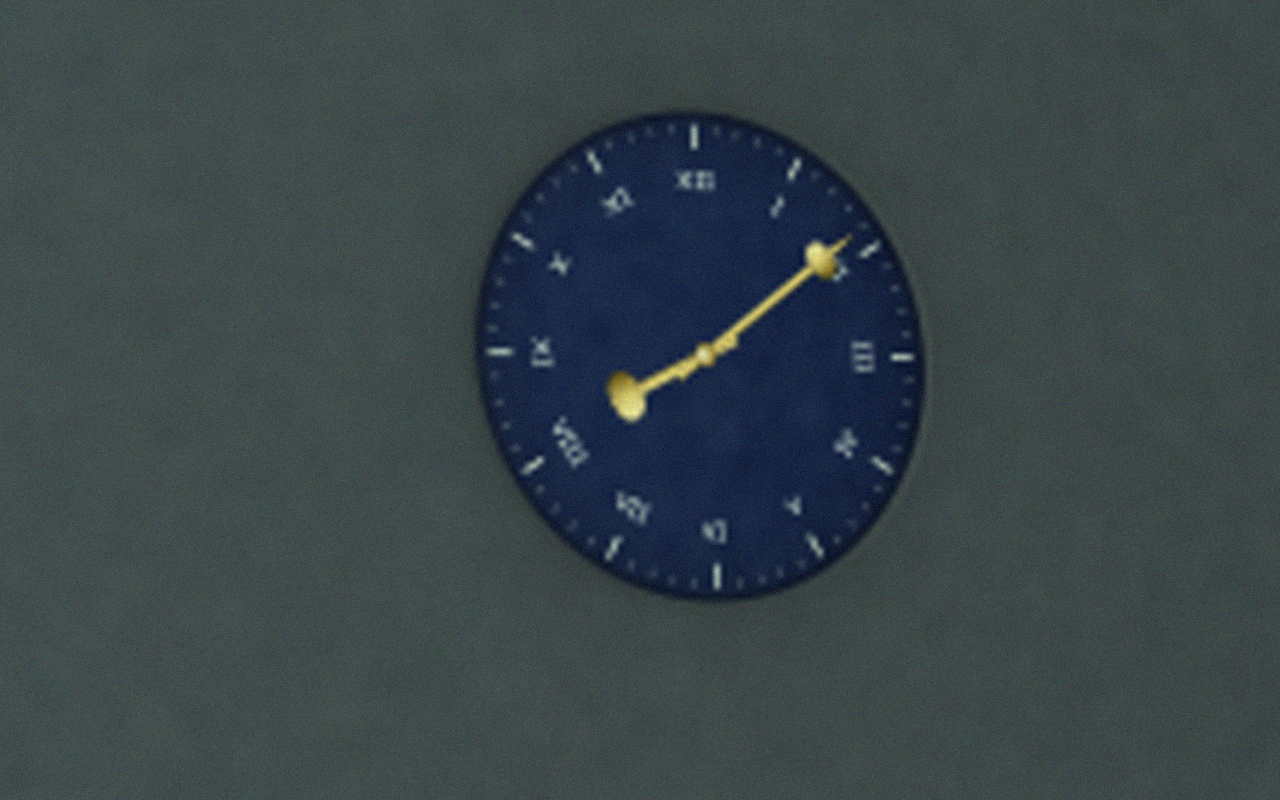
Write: {"hour": 8, "minute": 9}
